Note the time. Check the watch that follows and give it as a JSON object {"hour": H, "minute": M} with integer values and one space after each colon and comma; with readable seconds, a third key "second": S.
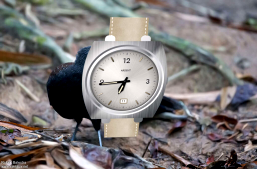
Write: {"hour": 6, "minute": 44}
